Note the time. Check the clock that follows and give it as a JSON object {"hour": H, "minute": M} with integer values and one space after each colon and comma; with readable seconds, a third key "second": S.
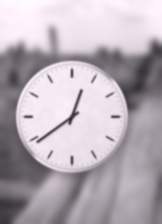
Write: {"hour": 12, "minute": 39}
